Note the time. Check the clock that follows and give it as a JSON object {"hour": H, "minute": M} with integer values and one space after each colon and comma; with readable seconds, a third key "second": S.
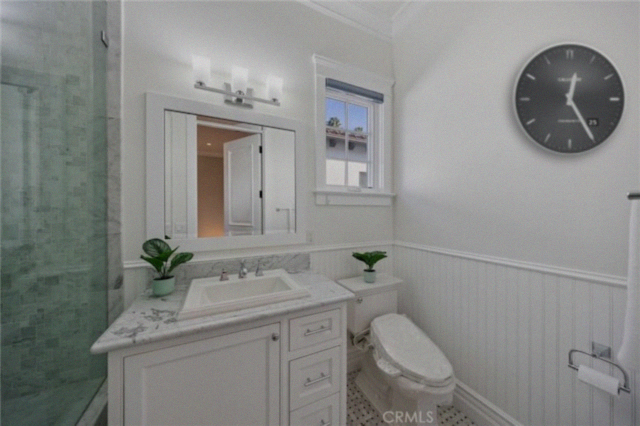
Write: {"hour": 12, "minute": 25}
